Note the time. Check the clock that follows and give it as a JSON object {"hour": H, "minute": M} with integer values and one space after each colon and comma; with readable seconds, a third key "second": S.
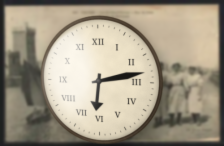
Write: {"hour": 6, "minute": 13}
